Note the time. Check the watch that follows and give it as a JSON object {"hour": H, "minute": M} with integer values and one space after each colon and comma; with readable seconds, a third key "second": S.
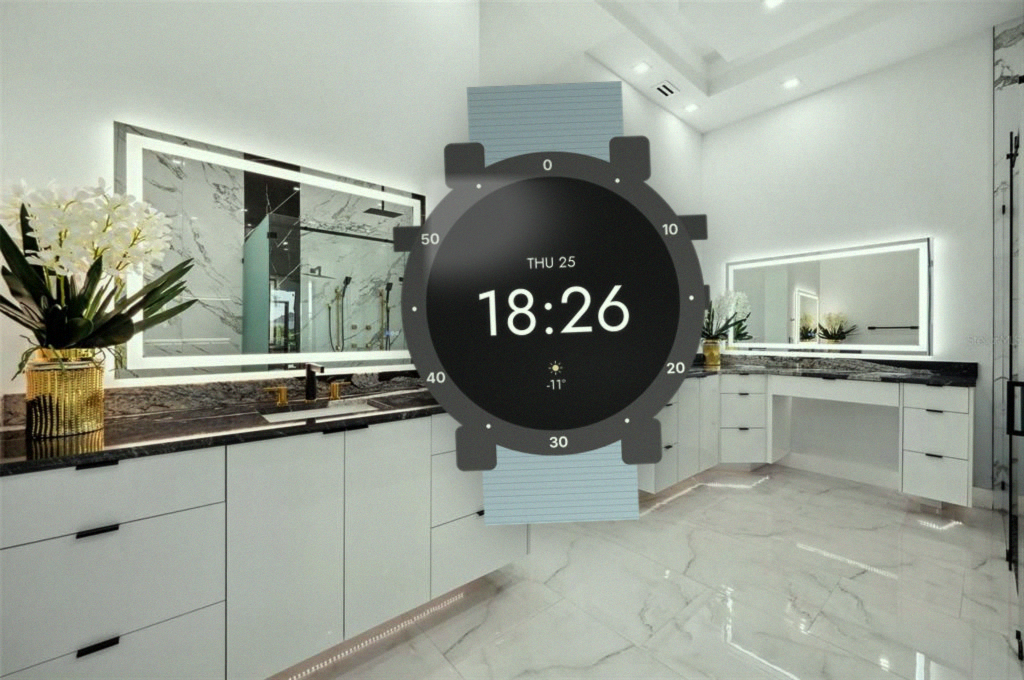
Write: {"hour": 18, "minute": 26}
